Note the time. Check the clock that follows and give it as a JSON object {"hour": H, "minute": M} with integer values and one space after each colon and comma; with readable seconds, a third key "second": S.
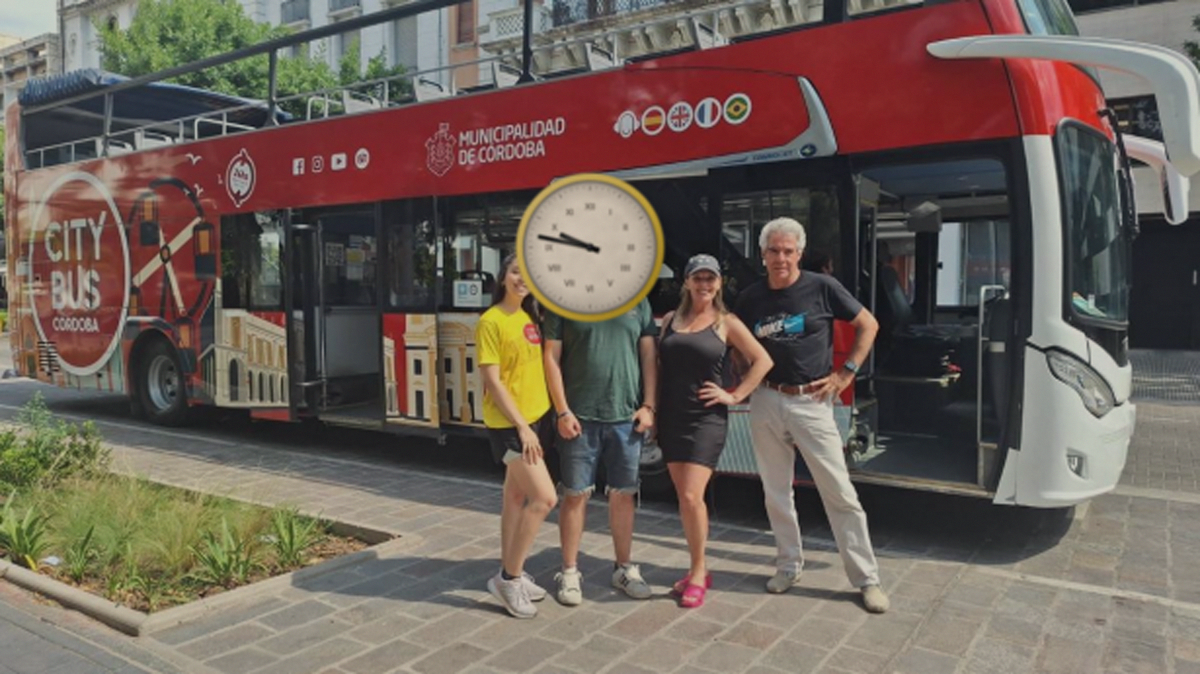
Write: {"hour": 9, "minute": 47}
